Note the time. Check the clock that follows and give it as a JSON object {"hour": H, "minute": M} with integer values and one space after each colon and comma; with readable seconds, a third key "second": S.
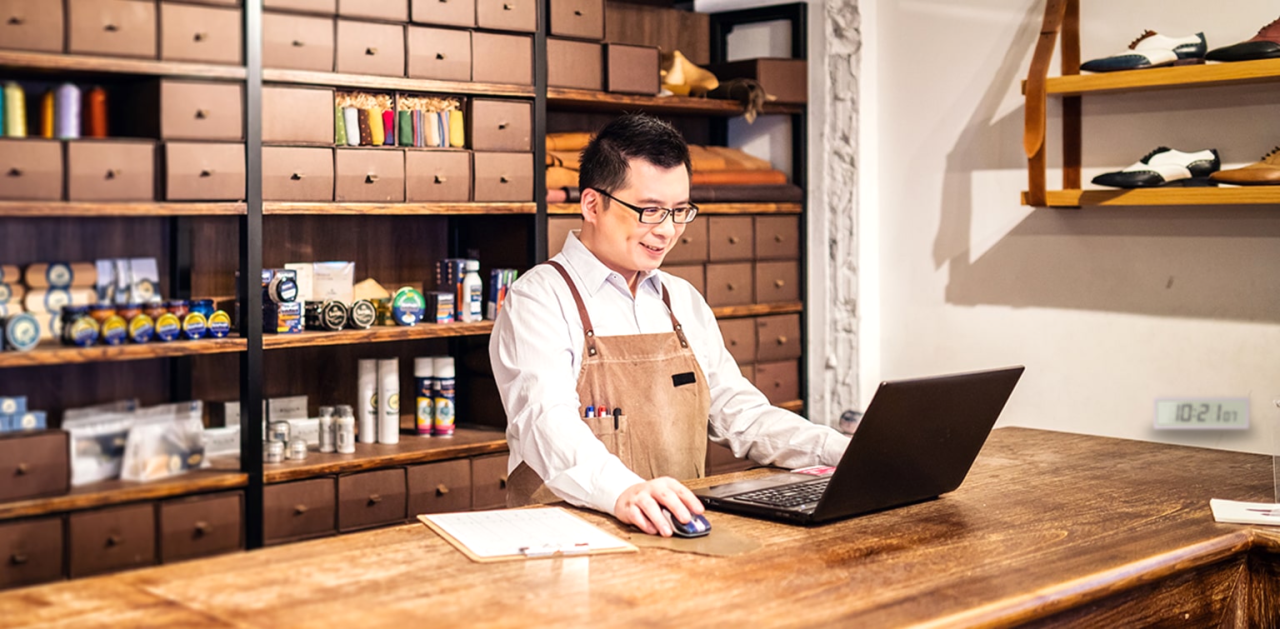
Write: {"hour": 10, "minute": 21}
